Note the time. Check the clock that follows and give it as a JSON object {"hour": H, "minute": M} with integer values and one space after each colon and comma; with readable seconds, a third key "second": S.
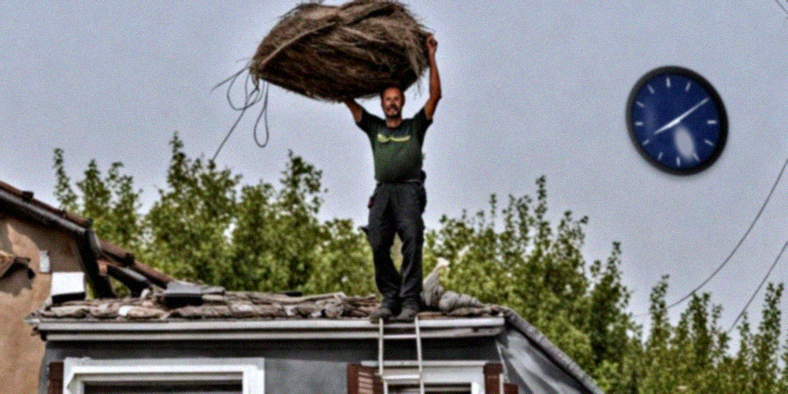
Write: {"hour": 8, "minute": 10}
